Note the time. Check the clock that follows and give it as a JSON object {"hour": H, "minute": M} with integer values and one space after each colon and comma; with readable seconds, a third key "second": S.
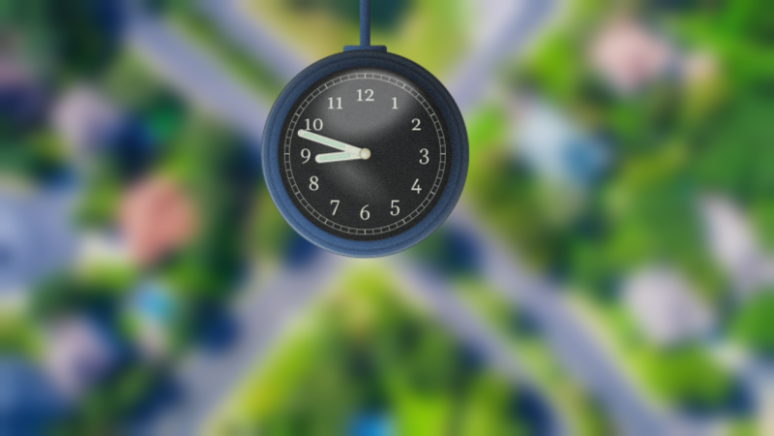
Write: {"hour": 8, "minute": 48}
